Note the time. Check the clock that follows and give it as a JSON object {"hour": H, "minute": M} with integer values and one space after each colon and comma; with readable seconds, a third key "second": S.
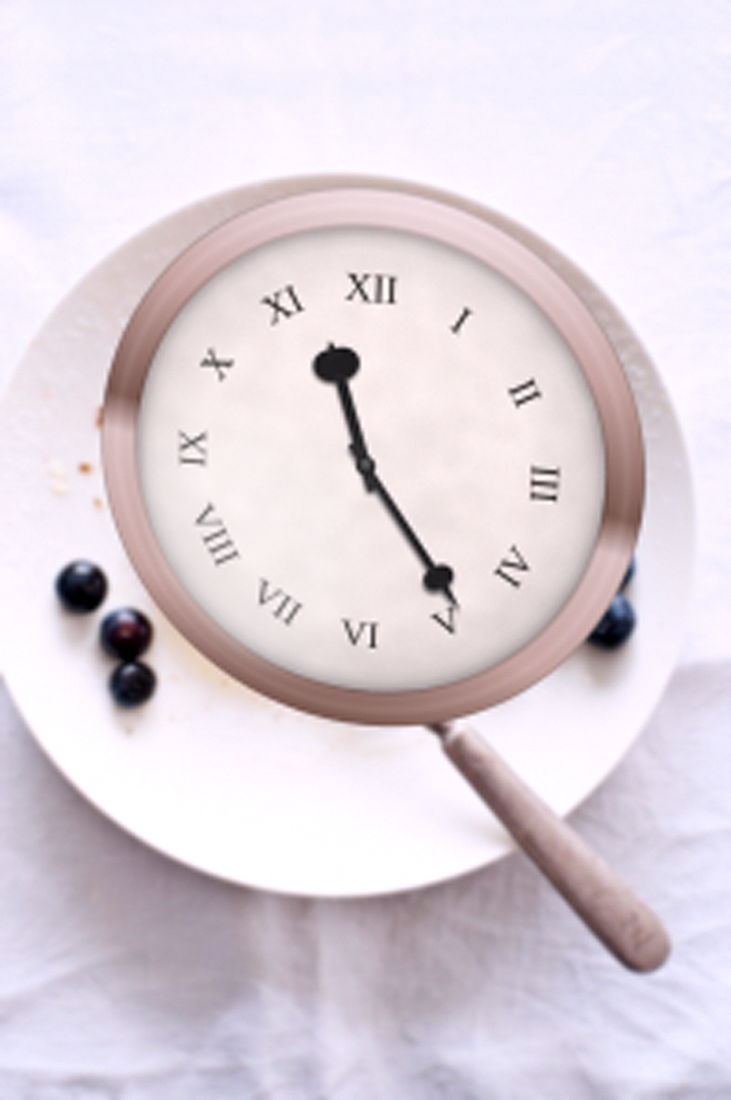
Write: {"hour": 11, "minute": 24}
